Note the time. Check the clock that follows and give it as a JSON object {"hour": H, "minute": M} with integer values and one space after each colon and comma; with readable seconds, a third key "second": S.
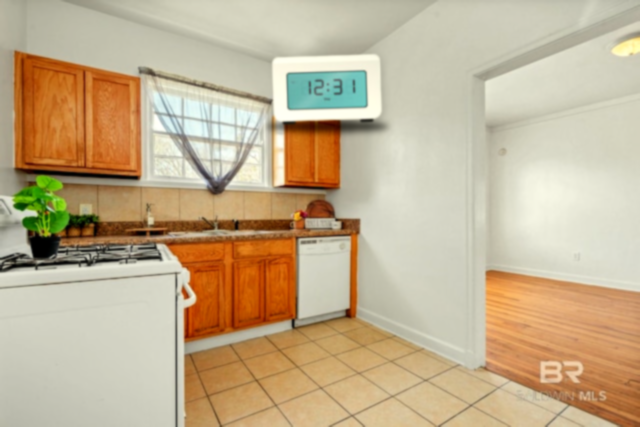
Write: {"hour": 12, "minute": 31}
